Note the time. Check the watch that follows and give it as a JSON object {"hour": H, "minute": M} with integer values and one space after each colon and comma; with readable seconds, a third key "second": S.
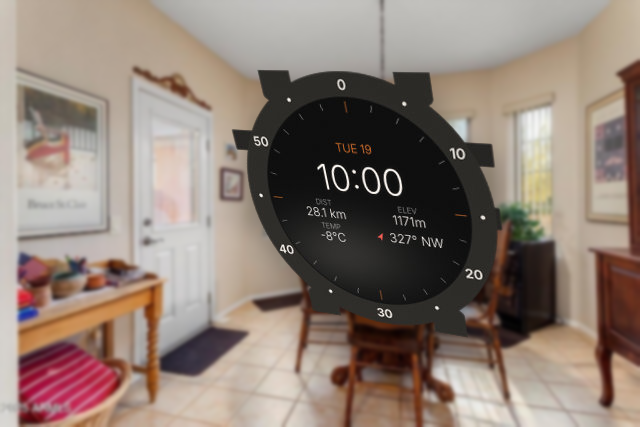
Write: {"hour": 10, "minute": 0}
